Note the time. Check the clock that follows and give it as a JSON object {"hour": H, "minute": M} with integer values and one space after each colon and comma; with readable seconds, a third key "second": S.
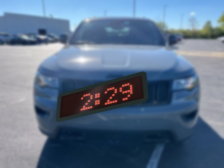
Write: {"hour": 2, "minute": 29}
